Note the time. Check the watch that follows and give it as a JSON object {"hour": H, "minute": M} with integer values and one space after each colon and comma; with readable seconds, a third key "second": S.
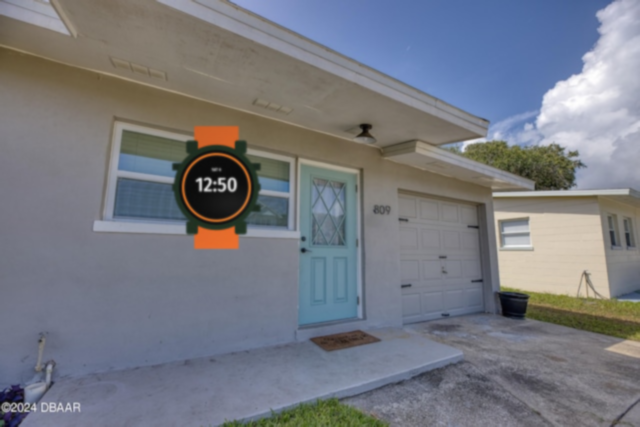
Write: {"hour": 12, "minute": 50}
